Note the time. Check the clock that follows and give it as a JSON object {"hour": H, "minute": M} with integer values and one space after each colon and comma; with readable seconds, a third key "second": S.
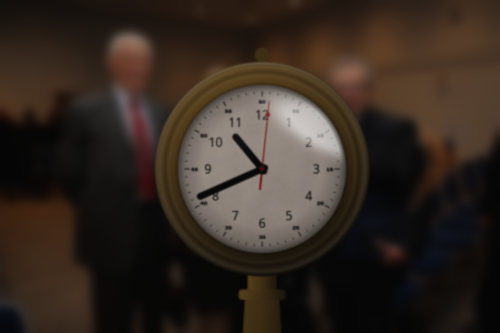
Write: {"hour": 10, "minute": 41, "second": 1}
